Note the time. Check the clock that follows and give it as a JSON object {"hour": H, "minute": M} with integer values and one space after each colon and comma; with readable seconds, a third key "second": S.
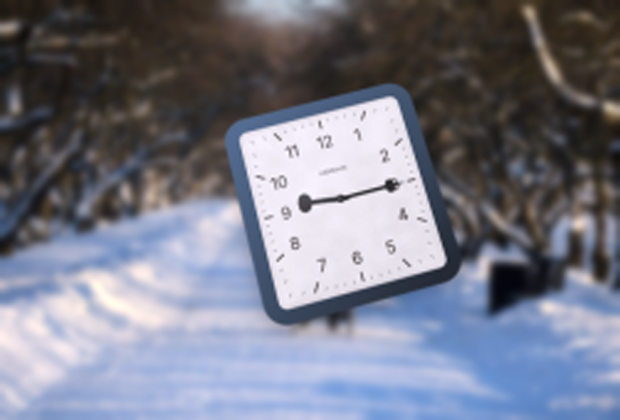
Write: {"hour": 9, "minute": 15}
